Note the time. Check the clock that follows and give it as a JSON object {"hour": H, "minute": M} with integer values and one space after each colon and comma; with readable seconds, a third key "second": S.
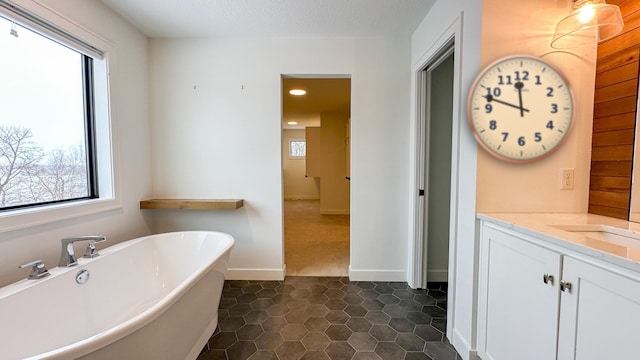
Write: {"hour": 11, "minute": 48}
